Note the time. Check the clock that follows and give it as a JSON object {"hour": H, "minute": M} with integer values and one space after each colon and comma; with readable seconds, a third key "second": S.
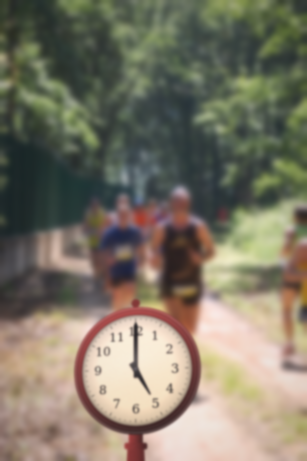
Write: {"hour": 5, "minute": 0}
